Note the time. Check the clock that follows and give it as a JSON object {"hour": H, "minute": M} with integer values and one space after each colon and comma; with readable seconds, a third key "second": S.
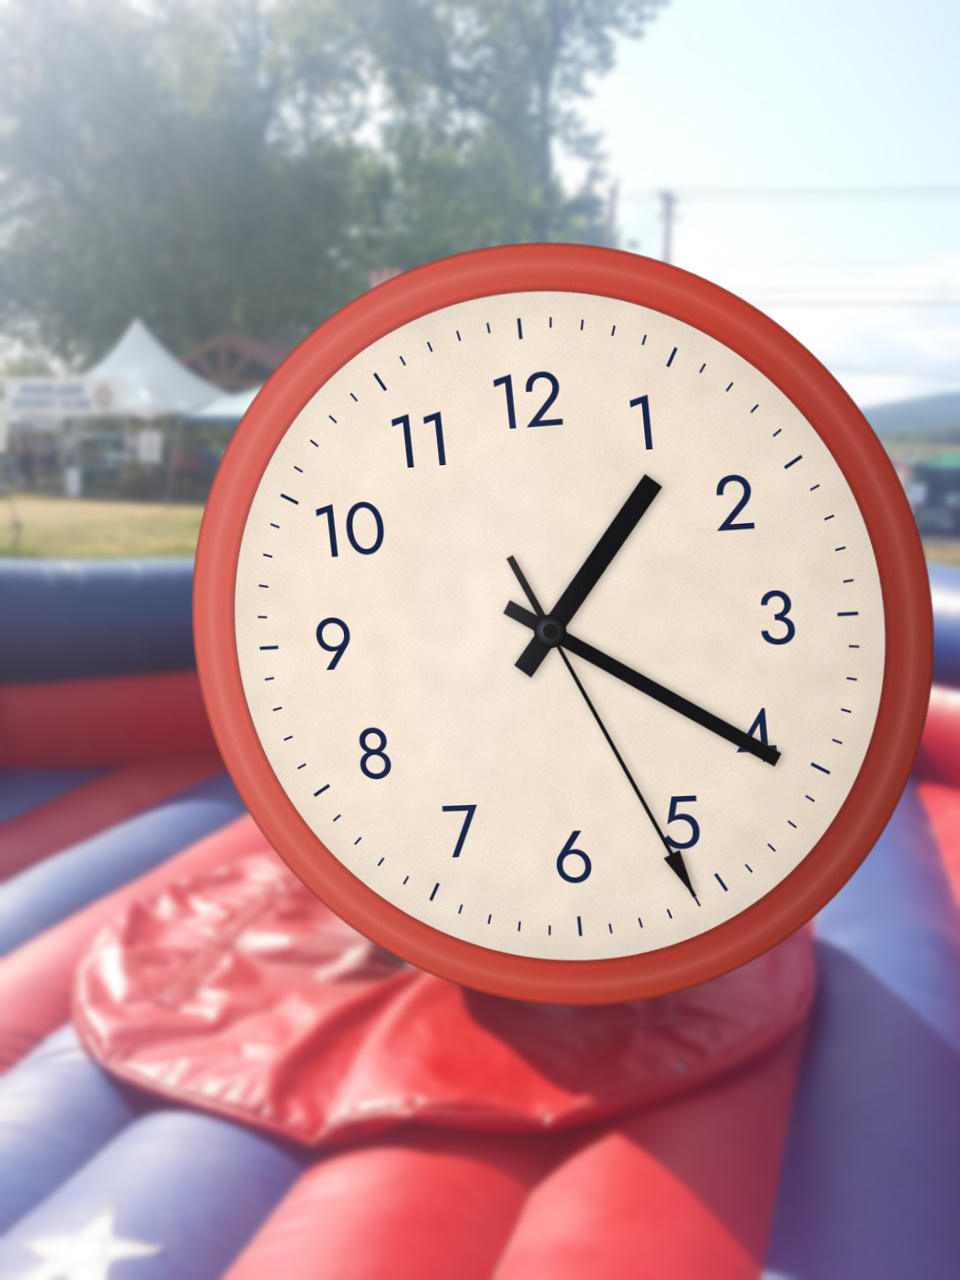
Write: {"hour": 1, "minute": 20, "second": 26}
